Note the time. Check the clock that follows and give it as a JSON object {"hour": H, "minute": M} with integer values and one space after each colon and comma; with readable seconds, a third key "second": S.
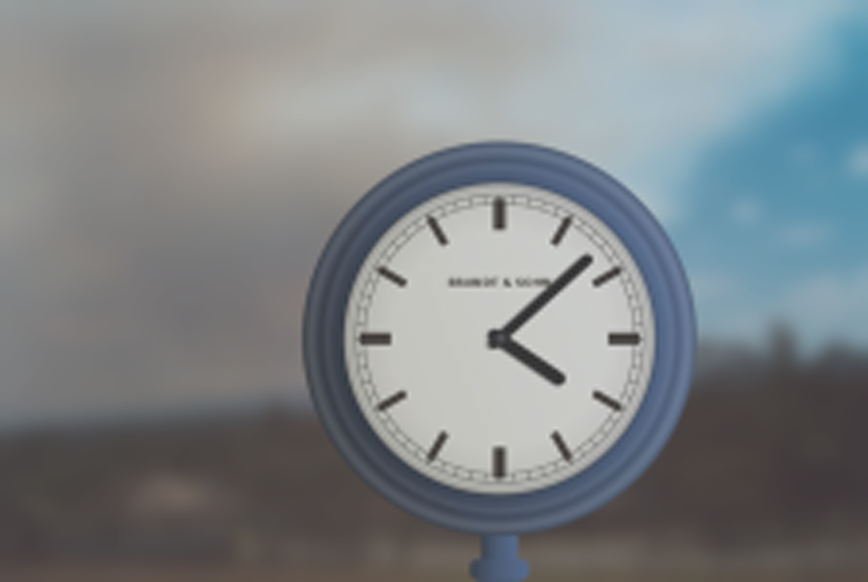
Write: {"hour": 4, "minute": 8}
